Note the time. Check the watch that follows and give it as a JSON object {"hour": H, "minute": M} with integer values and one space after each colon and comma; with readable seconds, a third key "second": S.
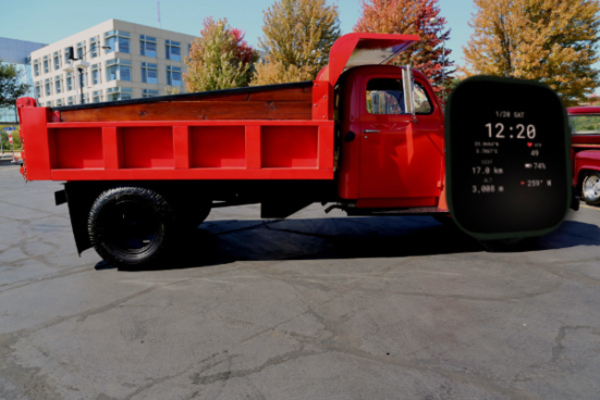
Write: {"hour": 12, "minute": 20}
